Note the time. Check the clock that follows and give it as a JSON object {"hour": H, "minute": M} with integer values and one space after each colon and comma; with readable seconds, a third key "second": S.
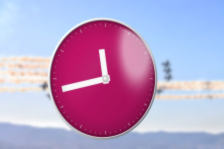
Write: {"hour": 11, "minute": 43}
